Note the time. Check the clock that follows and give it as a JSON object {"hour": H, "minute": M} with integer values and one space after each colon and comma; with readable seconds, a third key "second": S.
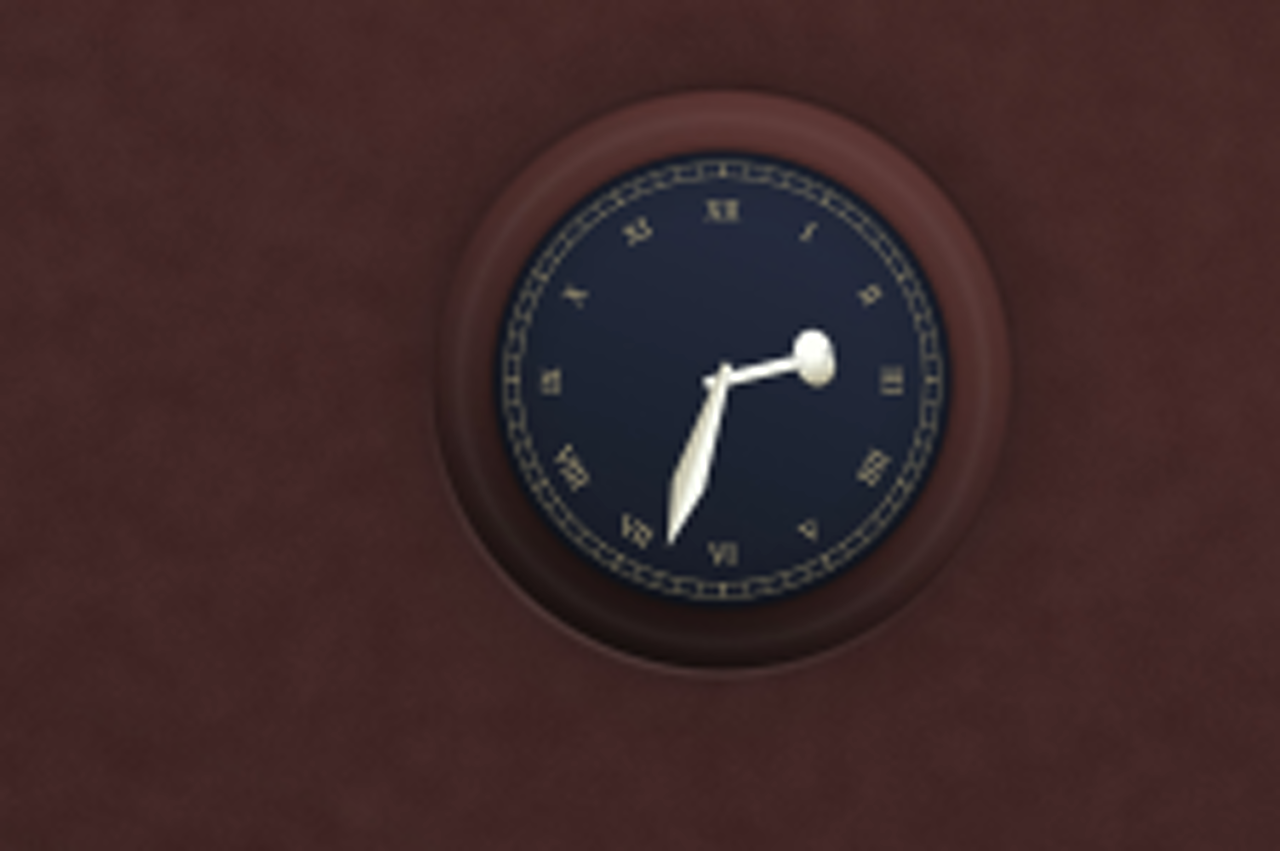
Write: {"hour": 2, "minute": 33}
